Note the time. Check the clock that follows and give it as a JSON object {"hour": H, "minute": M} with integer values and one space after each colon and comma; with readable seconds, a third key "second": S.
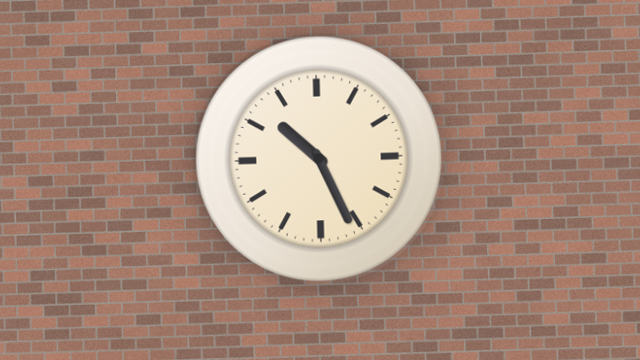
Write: {"hour": 10, "minute": 26}
